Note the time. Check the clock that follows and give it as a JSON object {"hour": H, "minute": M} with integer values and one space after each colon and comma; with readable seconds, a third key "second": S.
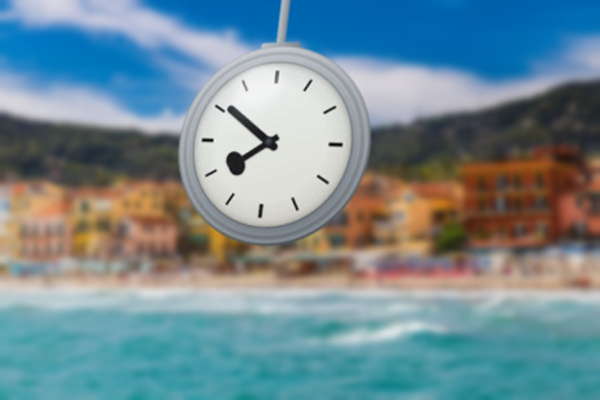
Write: {"hour": 7, "minute": 51}
